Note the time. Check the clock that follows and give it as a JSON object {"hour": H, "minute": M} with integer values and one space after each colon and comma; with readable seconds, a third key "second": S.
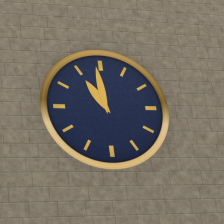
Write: {"hour": 10, "minute": 59}
